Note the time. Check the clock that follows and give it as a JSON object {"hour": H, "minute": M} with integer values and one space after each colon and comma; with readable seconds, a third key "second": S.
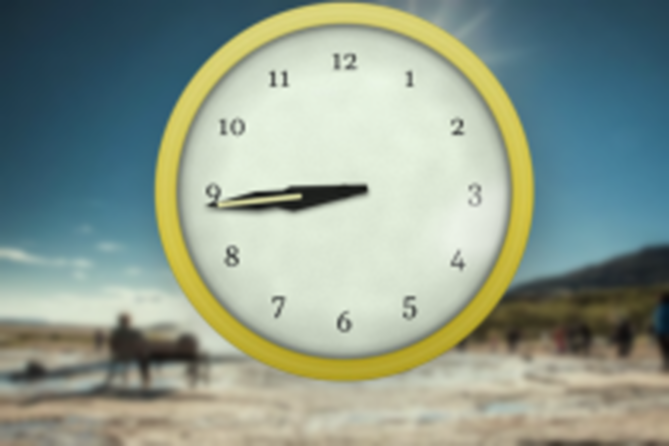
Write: {"hour": 8, "minute": 44}
